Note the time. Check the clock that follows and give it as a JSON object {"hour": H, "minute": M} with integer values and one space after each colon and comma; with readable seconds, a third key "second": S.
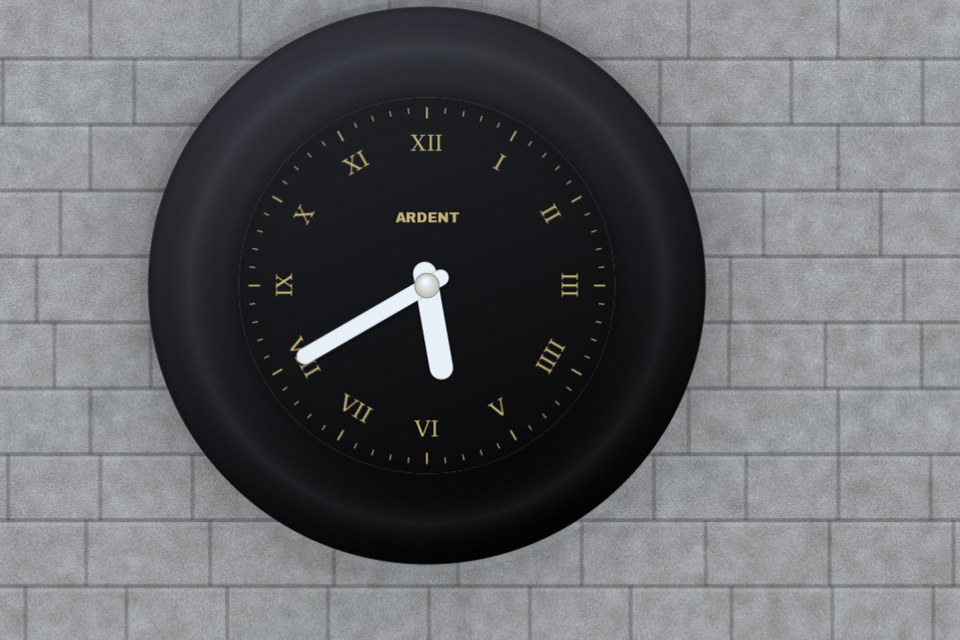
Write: {"hour": 5, "minute": 40}
